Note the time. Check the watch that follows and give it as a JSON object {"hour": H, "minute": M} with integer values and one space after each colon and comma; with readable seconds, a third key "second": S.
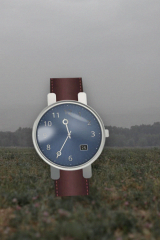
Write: {"hour": 11, "minute": 35}
